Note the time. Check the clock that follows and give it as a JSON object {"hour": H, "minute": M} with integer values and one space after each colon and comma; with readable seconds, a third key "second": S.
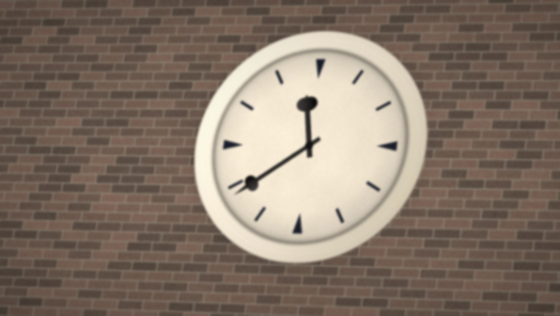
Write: {"hour": 11, "minute": 39}
